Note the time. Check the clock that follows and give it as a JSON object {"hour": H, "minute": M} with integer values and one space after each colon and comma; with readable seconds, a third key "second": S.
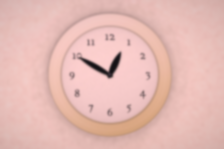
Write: {"hour": 12, "minute": 50}
